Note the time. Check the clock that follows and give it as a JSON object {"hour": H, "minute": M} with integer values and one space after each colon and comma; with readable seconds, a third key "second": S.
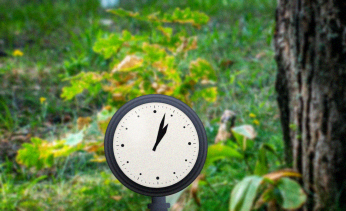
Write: {"hour": 1, "minute": 3}
